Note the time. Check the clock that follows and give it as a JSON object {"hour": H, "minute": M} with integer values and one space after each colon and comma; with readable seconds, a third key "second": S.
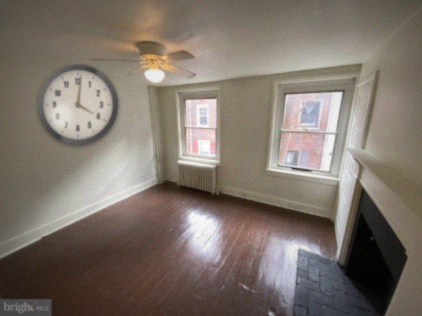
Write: {"hour": 4, "minute": 1}
